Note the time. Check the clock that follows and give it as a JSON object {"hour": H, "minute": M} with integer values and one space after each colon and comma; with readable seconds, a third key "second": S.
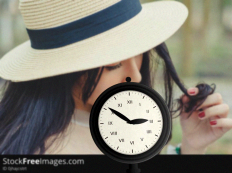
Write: {"hour": 2, "minute": 51}
